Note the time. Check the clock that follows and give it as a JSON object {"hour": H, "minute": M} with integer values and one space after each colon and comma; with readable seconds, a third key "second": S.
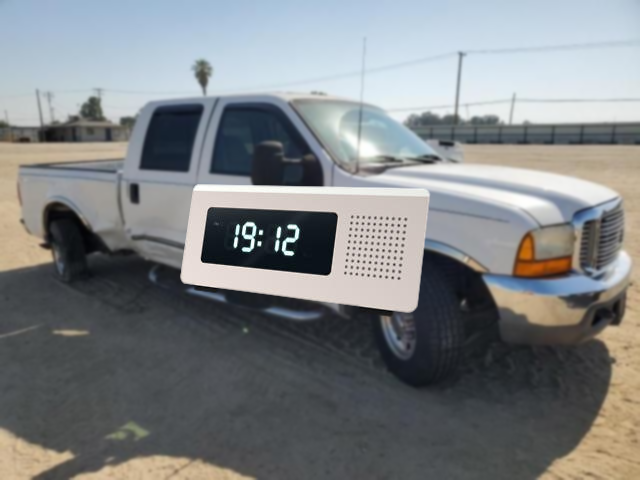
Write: {"hour": 19, "minute": 12}
